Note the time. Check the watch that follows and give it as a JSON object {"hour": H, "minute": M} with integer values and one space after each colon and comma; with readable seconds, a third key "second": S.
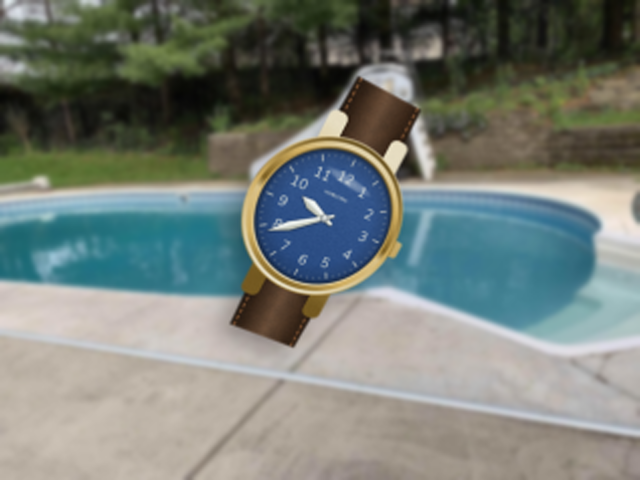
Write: {"hour": 9, "minute": 39}
